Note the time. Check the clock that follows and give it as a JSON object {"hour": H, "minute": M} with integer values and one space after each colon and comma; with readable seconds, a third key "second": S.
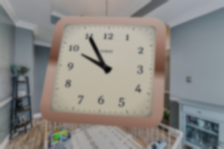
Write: {"hour": 9, "minute": 55}
